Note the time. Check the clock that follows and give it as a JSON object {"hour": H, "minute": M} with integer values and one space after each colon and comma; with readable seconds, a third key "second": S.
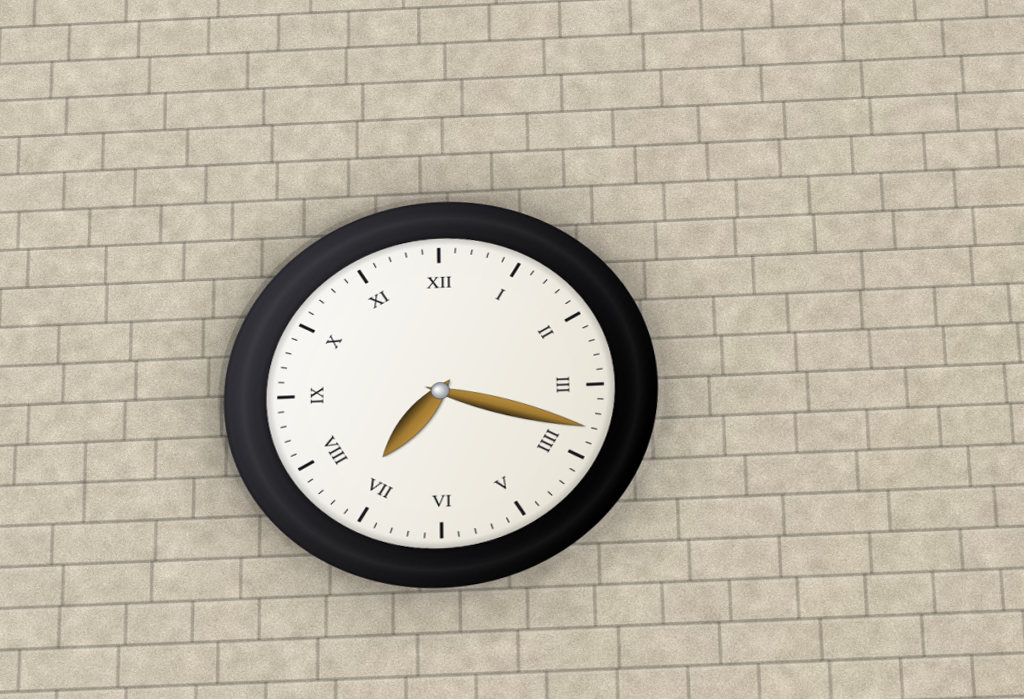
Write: {"hour": 7, "minute": 18}
